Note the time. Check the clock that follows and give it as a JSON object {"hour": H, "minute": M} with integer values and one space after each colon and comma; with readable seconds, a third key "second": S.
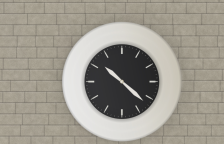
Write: {"hour": 10, "minute": 22}
